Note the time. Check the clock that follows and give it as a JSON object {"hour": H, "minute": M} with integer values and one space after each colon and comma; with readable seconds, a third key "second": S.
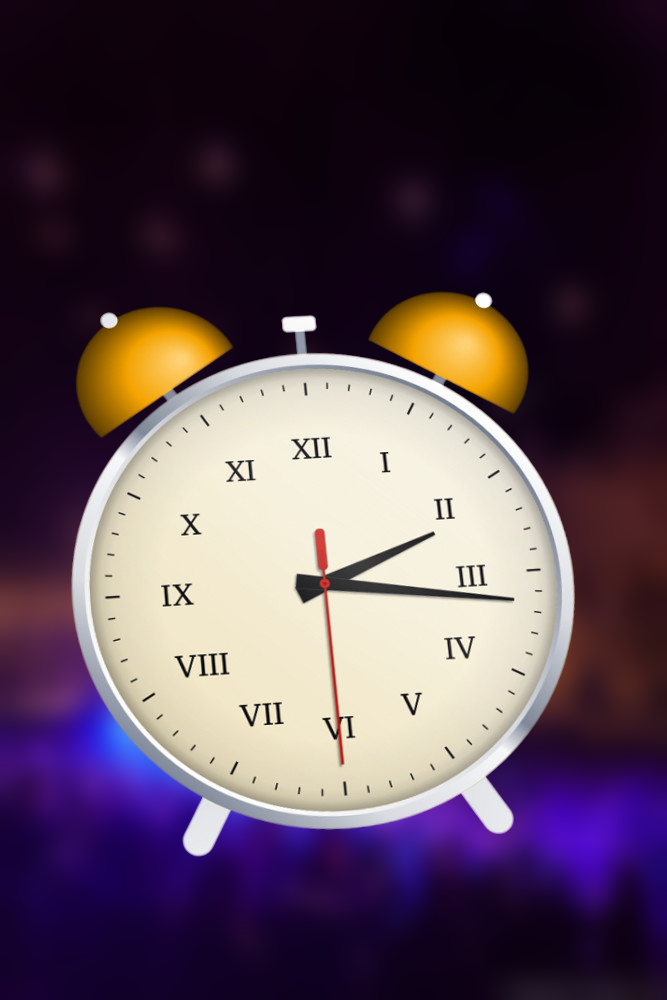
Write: {"hour": 2, "minute": 16, "second": 30}
